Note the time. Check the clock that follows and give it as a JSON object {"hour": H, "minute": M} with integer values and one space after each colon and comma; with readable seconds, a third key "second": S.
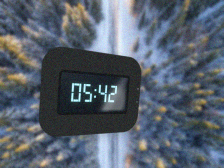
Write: {"hour": 5, "minute": 42}
